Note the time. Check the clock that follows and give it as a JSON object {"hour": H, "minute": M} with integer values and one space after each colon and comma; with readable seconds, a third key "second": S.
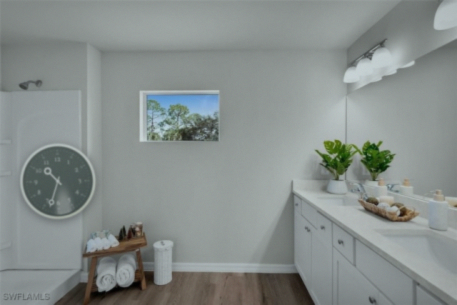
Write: {"hour": 10, "minute": 33}
